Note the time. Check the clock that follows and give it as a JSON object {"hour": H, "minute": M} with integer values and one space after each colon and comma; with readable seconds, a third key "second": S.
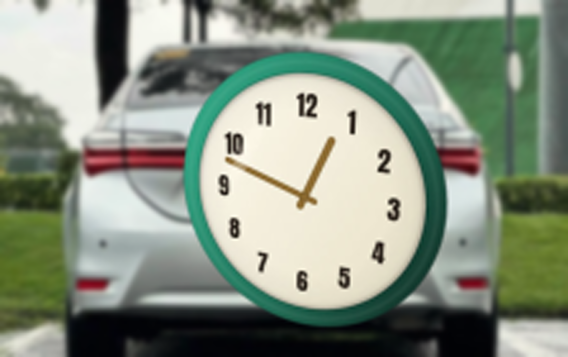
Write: {"hour": 12, "minute": 48}
